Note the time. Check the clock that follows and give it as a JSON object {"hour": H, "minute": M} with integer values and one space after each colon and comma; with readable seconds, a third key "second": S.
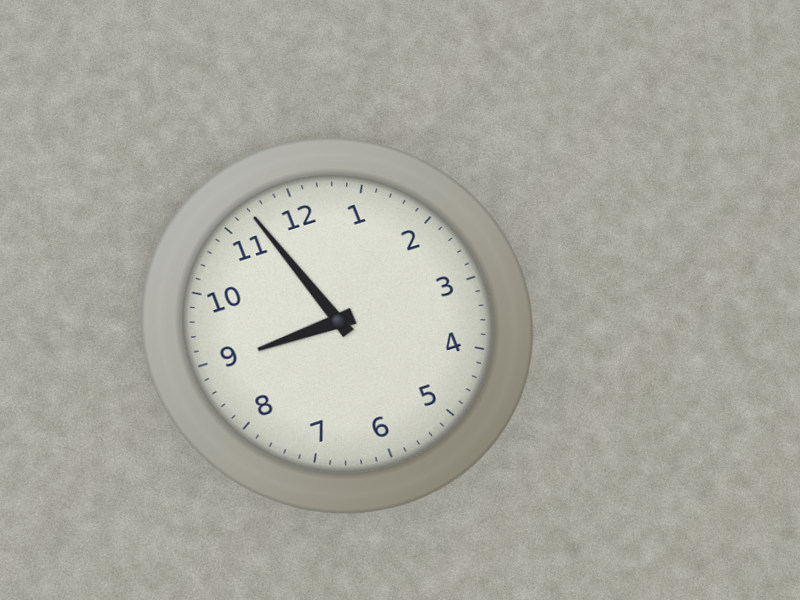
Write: {"hour": 8, "minute": 57}
